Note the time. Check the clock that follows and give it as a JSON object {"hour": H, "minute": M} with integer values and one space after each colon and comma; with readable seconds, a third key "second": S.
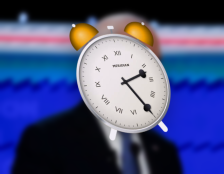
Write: {"hour": 2, "minute": 25}
